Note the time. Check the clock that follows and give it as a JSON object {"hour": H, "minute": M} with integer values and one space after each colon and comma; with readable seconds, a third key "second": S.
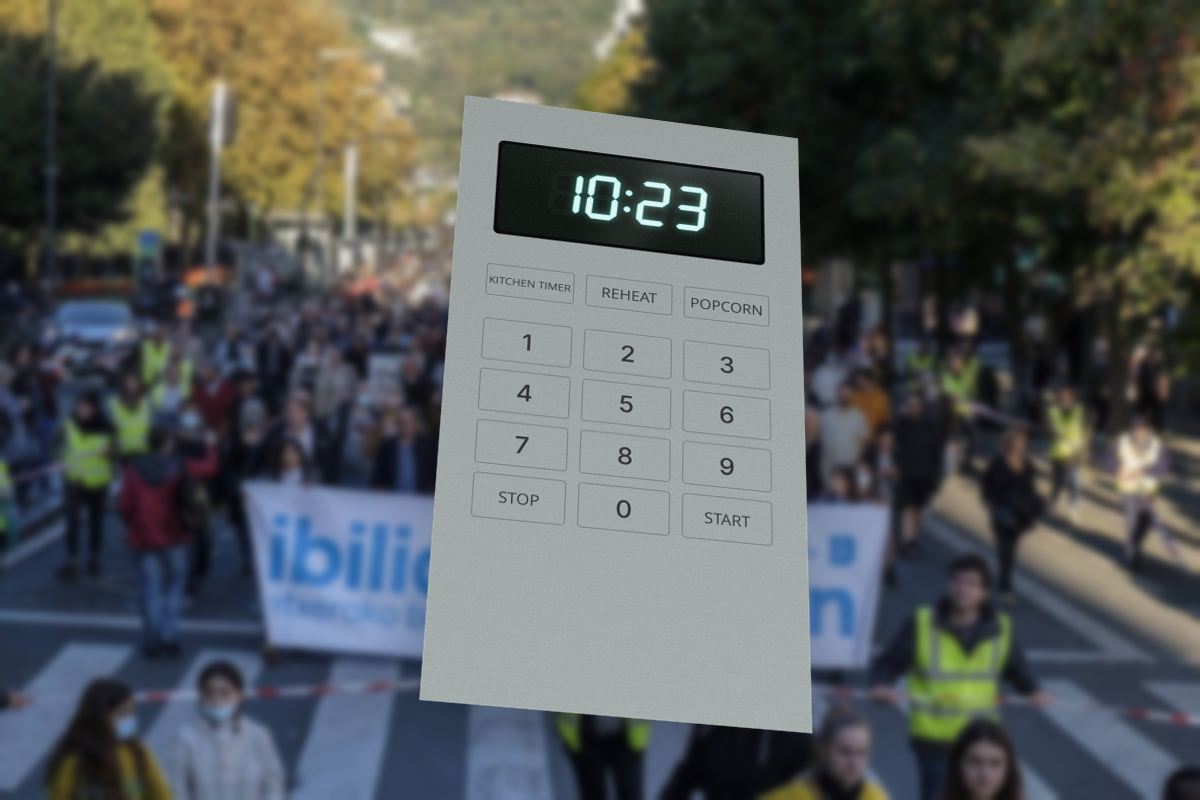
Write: {"hour": 10, "minute": 23}
